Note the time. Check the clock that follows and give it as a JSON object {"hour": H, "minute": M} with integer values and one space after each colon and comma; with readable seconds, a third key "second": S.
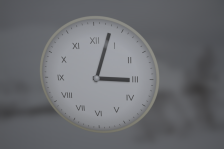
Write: {"hour": 3, "minute": 3}
